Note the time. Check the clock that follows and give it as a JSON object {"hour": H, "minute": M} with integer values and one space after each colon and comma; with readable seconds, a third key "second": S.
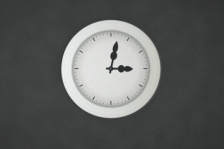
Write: {"hour": 3, "minute": 2}
